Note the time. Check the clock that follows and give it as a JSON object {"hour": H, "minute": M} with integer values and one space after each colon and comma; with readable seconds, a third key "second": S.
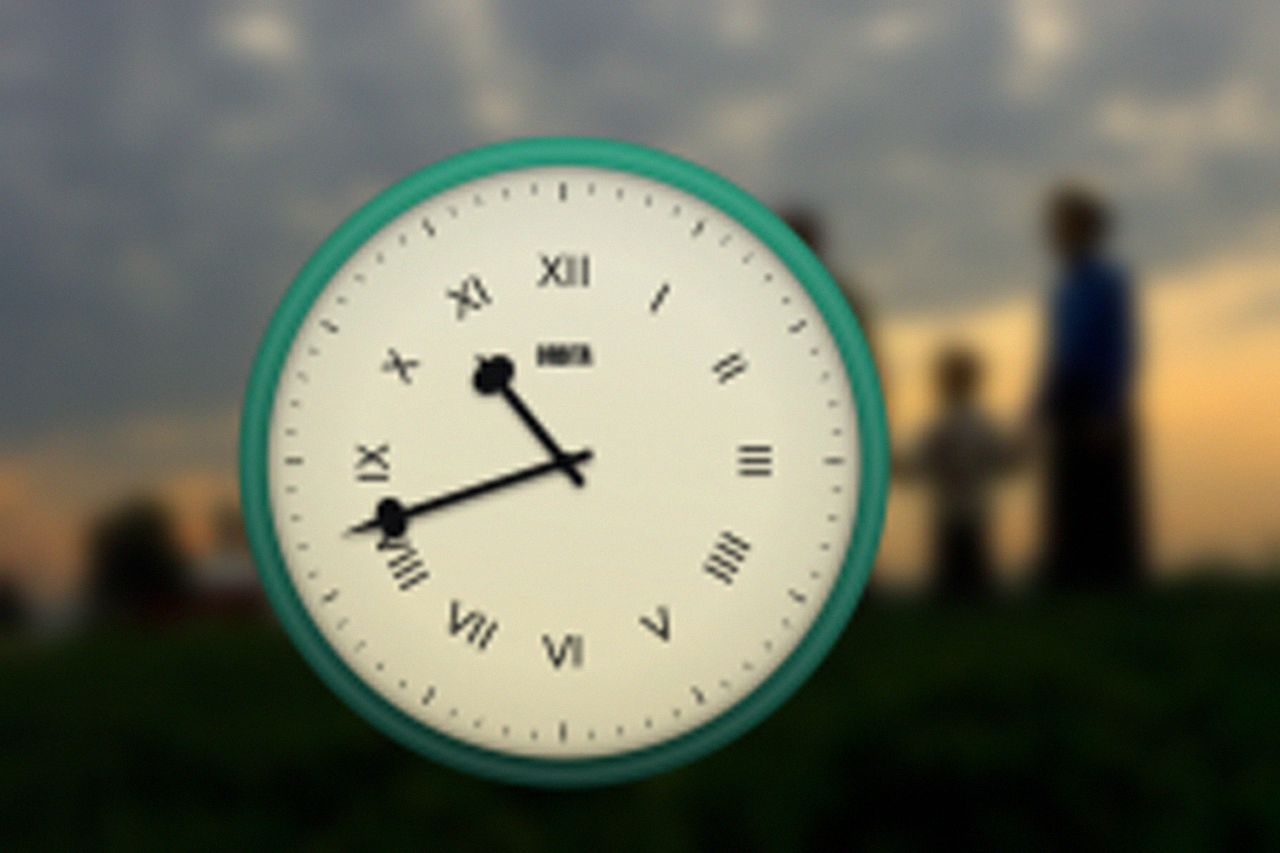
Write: {"hour": 10, "minute": 42}
